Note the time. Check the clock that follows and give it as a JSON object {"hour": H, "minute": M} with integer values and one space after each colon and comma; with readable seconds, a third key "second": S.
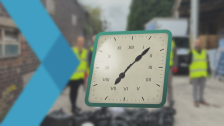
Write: {"hour": 7, "minute": 7}
